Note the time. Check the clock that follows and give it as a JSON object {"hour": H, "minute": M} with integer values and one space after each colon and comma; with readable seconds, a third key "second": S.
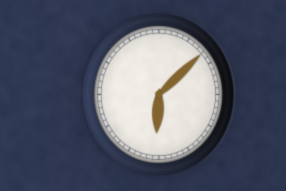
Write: {"hour": 6, "minute": 8}
